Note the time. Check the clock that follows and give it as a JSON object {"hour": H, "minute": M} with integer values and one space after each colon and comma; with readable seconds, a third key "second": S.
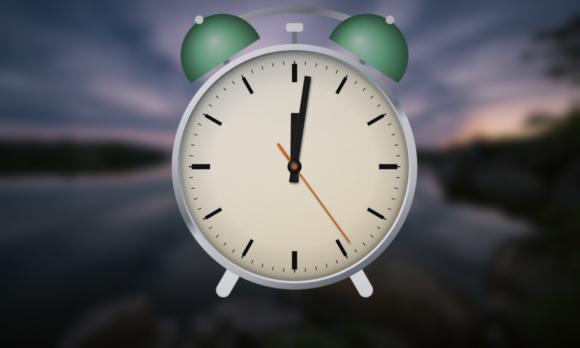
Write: {"hour": 12, "minute": 1, "second": 24}
